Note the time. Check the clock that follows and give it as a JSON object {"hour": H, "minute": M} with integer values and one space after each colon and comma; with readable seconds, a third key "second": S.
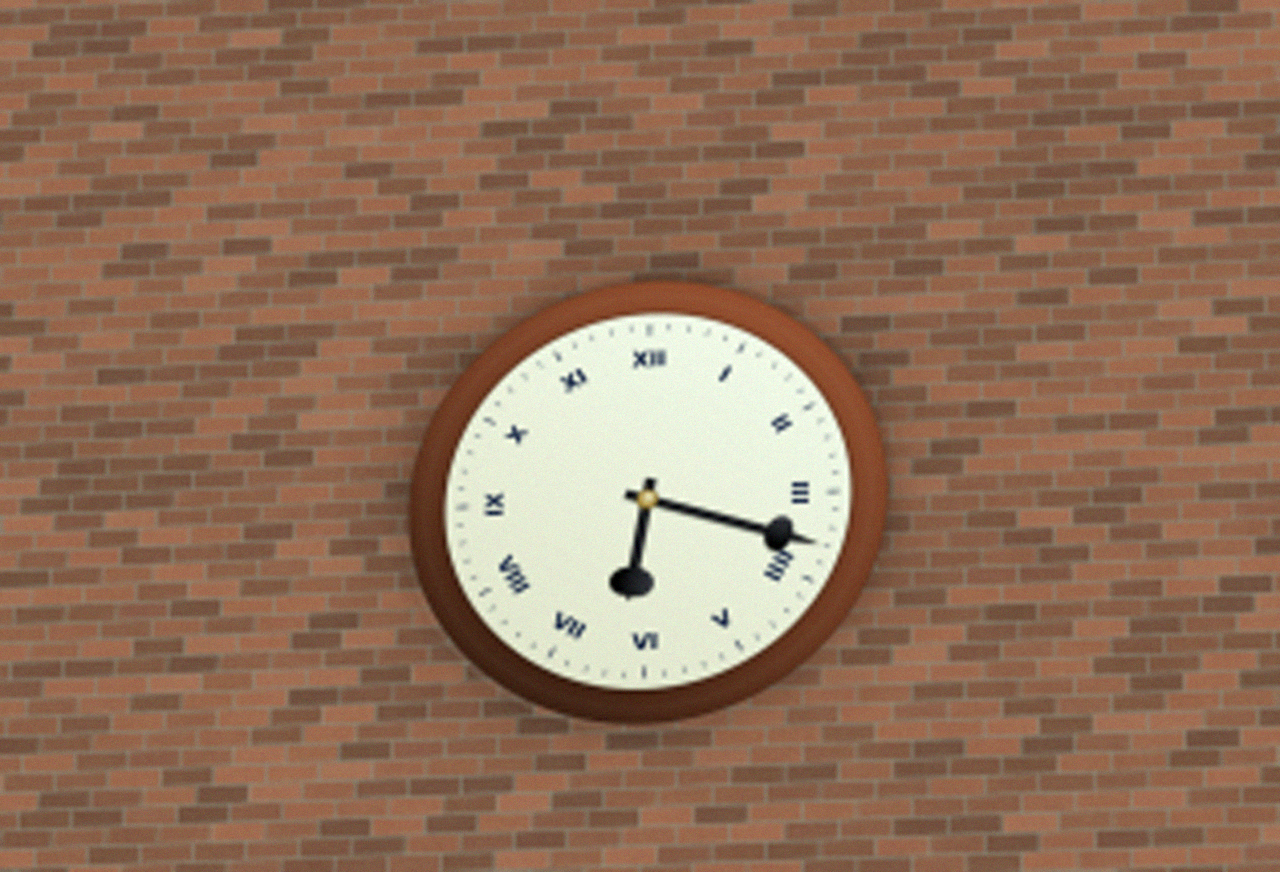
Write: {"hour": 6, "minute": 18}
